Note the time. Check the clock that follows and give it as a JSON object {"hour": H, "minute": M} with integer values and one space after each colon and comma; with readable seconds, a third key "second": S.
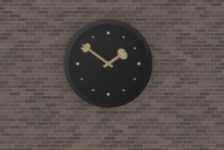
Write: {"hour": 1, "minute": 51}
